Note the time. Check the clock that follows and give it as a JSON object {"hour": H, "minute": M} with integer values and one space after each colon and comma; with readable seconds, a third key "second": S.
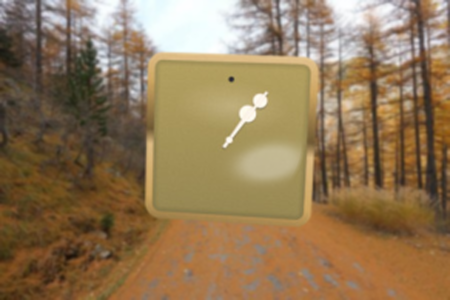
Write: {"hour": 1, "minute": 6}
